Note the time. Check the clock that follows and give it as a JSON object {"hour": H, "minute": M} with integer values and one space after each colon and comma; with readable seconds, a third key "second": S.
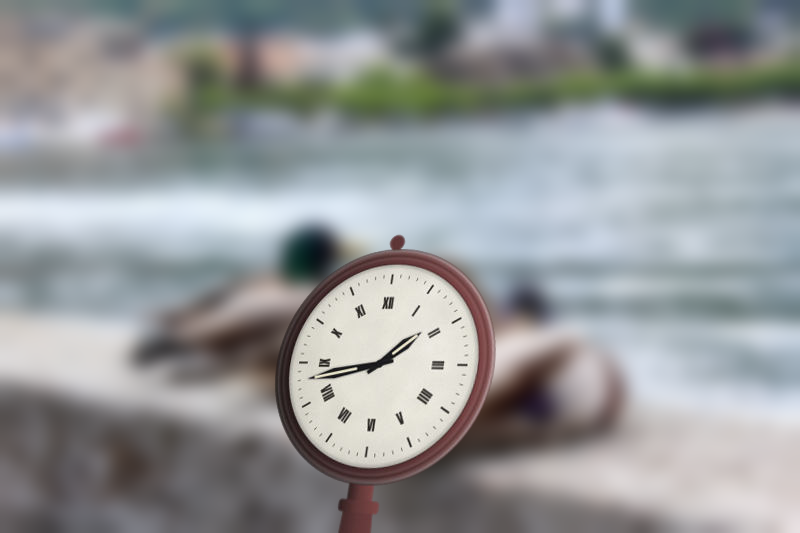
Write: {"hour": 1, "minute": 43}
